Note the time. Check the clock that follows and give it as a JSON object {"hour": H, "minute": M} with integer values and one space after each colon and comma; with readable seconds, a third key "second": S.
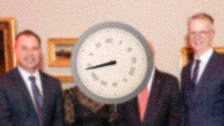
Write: {"hour": 8, "minute": 44}
